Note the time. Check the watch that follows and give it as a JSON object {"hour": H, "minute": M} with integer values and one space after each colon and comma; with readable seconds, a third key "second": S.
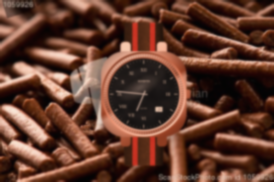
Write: {"hour": 6, "minute": 46}
